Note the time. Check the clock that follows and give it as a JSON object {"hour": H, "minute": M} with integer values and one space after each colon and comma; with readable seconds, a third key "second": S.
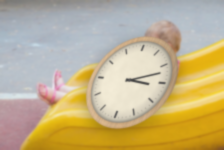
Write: {"hour": 3, "minute": 12}
